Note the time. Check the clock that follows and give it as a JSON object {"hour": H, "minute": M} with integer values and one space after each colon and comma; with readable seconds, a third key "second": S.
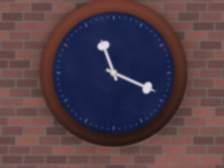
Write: {"hour": 11, "minute": 19}
